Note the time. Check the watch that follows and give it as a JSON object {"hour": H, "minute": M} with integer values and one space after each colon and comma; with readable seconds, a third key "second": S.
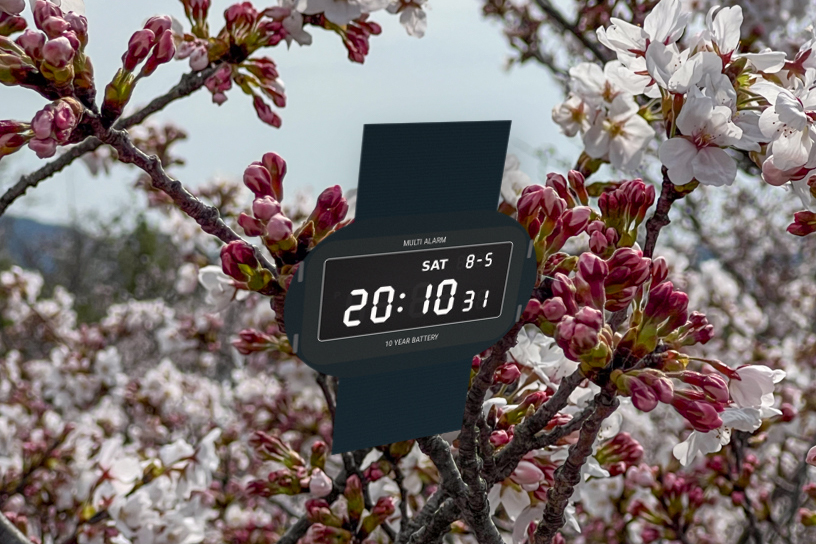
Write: {"hour": 20, "minute": 10, "second": 31}
